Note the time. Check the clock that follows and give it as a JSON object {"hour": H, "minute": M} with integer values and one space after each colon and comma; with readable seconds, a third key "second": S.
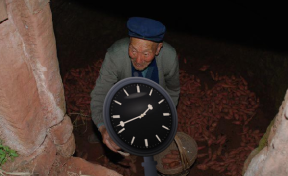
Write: {"hour": 1, "minute": 42}
